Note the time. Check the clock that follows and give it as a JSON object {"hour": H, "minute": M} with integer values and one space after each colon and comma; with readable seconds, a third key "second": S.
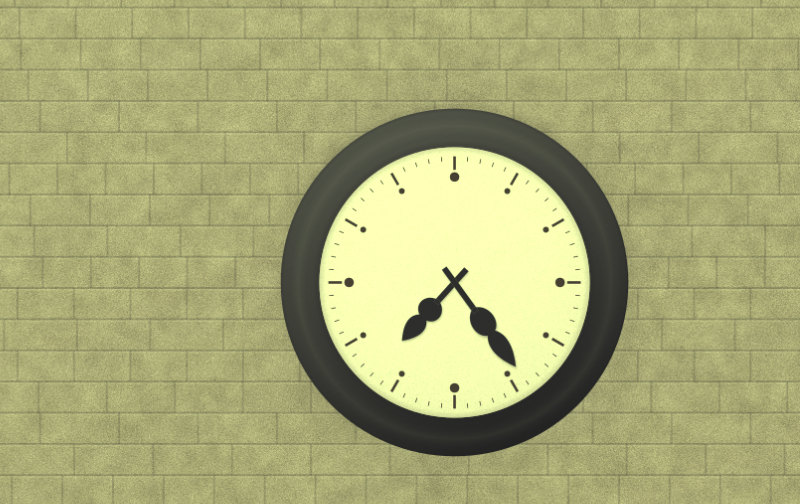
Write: {"hour": 7, "minute": 24}
